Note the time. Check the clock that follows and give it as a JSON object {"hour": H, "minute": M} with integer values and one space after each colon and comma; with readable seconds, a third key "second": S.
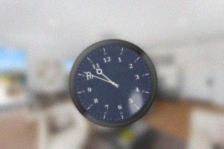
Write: {"hour": 10, "minute": 51}
